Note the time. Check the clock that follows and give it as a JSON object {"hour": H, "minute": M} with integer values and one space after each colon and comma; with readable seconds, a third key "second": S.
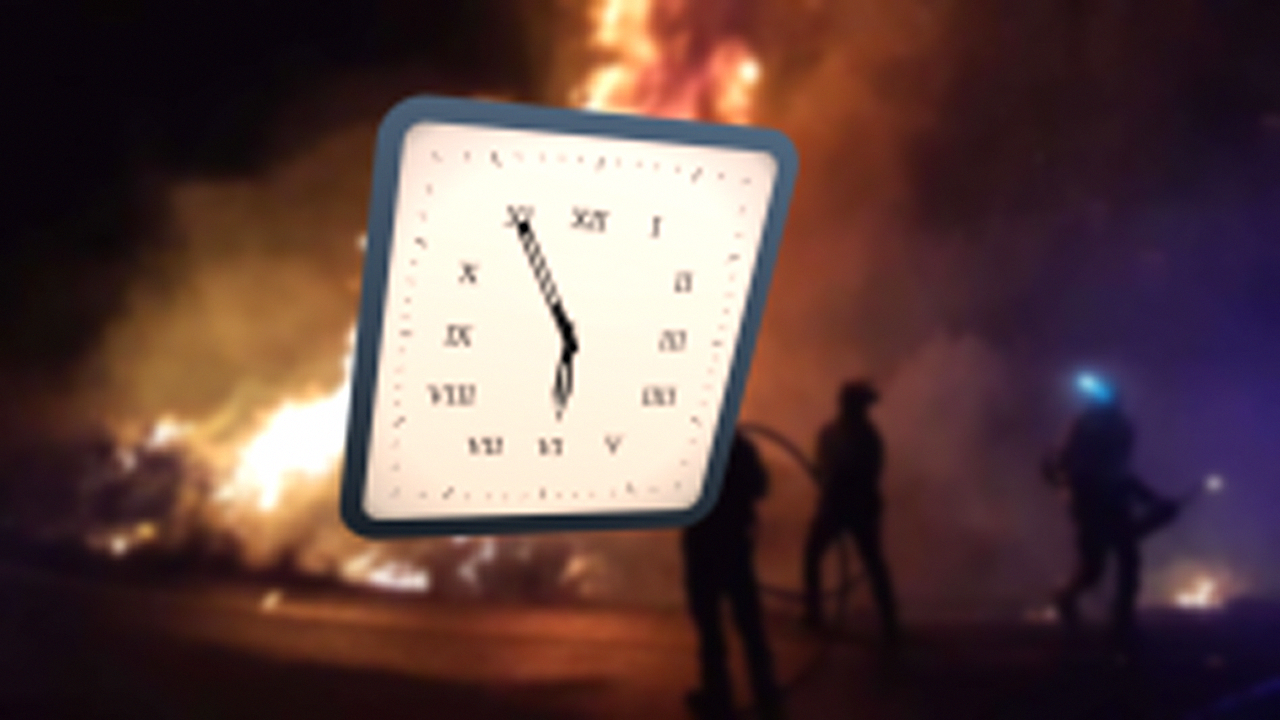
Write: {"hour": 5, "minute": 55}
